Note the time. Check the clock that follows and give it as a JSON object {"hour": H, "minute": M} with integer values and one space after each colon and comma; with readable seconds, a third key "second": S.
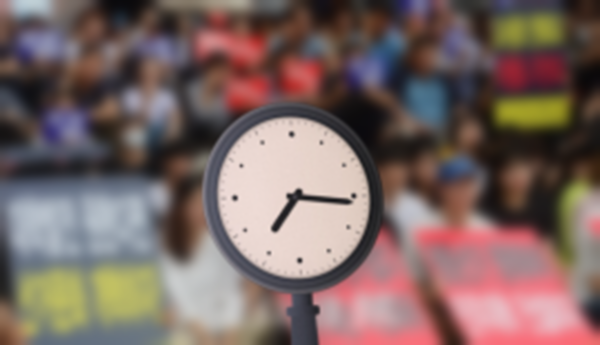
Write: {"hour": 7, "minute": 16}
